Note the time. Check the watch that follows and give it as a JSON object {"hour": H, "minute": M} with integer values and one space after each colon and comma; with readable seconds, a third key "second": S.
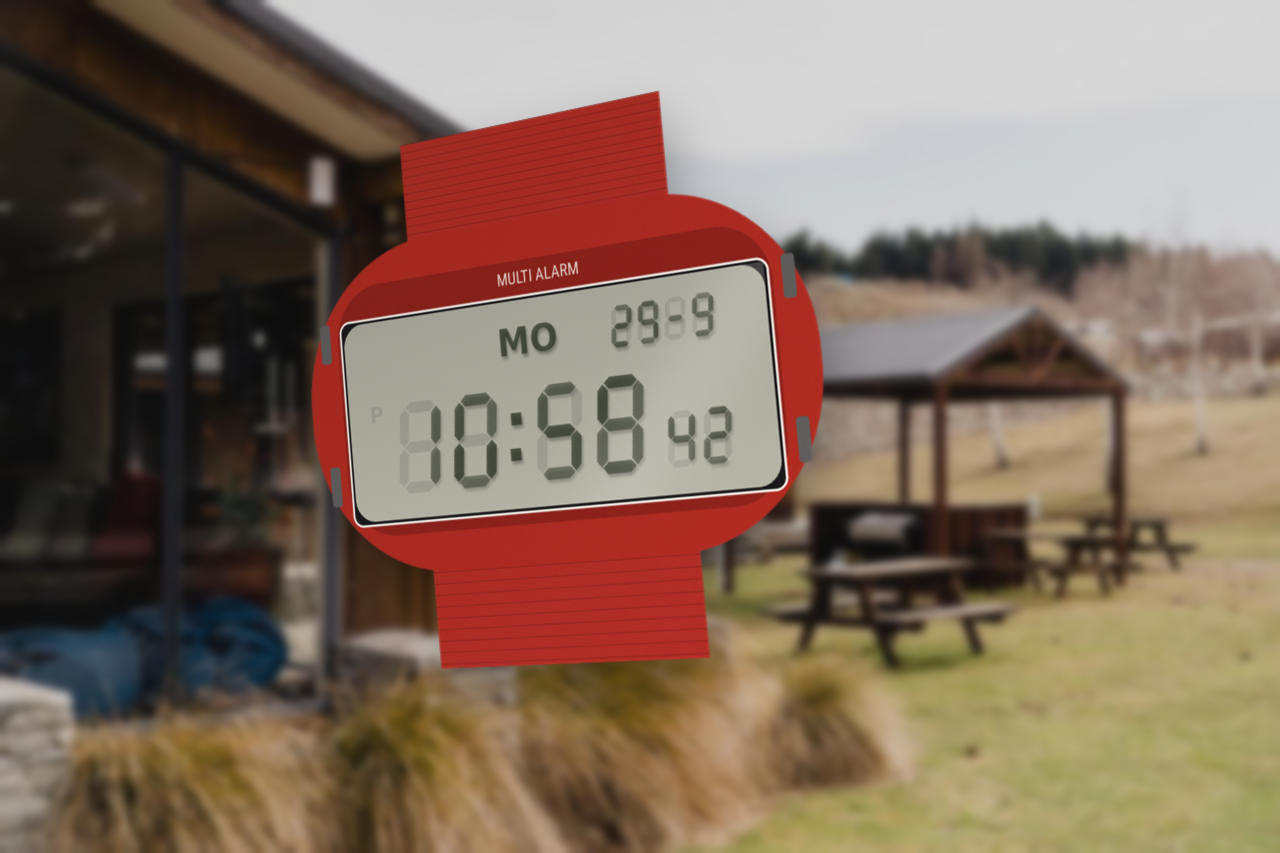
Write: {"hour": 10, "minute": 58, "second": 42}
